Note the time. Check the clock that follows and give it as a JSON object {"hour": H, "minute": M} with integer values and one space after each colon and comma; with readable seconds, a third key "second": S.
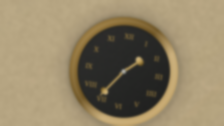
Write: {"hour": 1, "minute": 36}
